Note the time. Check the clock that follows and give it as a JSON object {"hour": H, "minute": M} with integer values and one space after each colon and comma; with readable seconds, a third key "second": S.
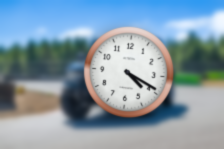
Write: {"hour": 4, "minute": 19}
